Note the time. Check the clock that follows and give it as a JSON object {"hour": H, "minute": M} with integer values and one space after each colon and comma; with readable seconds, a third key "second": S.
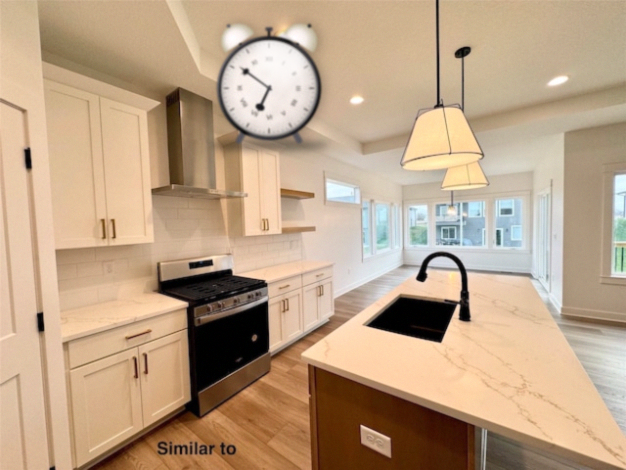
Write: {"hour": 6, "minute": 51}
